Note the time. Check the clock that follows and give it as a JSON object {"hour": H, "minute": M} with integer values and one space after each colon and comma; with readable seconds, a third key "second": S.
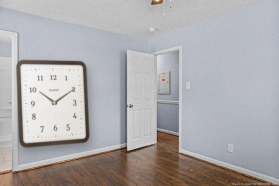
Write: {"hour": 10, "minute": 10}
